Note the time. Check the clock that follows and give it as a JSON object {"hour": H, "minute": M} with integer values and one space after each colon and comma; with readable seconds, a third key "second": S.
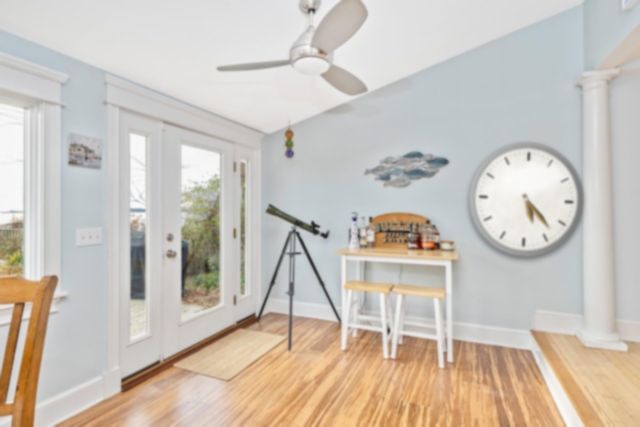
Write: {"hour": 5, "minute": 23}
